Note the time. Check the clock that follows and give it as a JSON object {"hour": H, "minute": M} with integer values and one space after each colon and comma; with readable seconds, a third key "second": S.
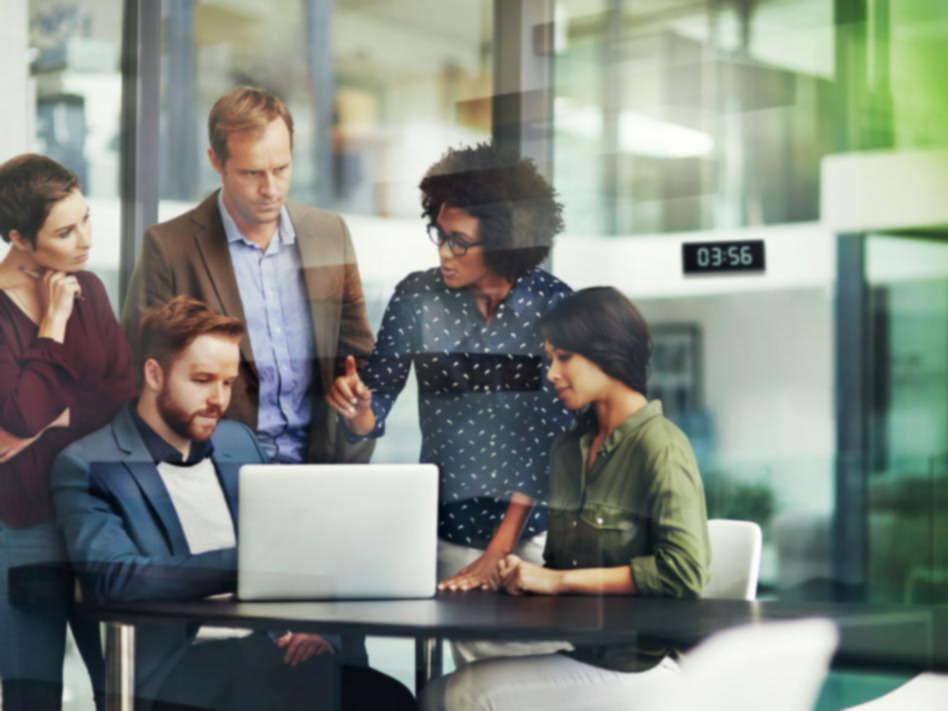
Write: {"hour": 3, "minute": 56}
